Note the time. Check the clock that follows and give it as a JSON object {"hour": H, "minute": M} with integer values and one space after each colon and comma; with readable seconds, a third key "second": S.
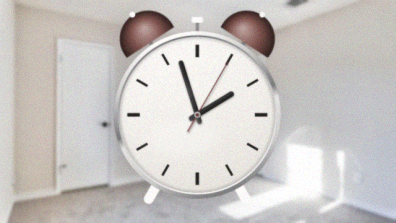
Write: {"hour": 1, "minute": 57, "second": 5}
